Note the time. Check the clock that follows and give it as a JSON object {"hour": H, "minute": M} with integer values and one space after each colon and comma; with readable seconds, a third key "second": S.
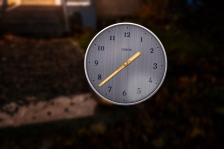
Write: {"hour": 1, "minute": 38}
